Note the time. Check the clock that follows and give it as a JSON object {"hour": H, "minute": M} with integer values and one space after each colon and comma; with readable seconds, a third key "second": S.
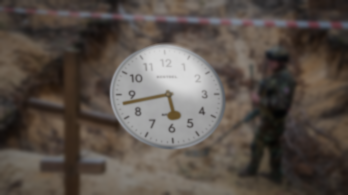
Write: {"hour": 5, "minute": 43}
